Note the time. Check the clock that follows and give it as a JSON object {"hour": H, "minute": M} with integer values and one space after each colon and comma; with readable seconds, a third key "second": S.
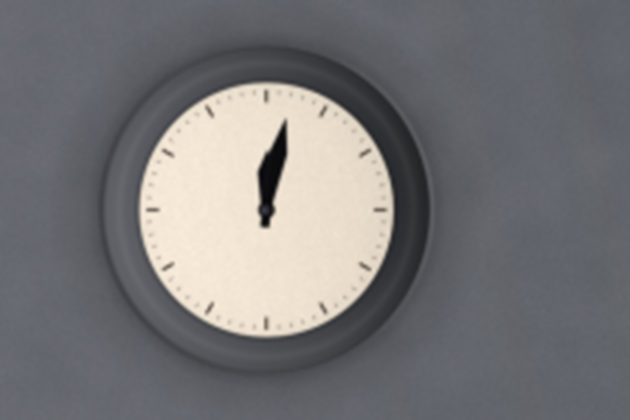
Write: {"hour": 12, "minute": 2}
